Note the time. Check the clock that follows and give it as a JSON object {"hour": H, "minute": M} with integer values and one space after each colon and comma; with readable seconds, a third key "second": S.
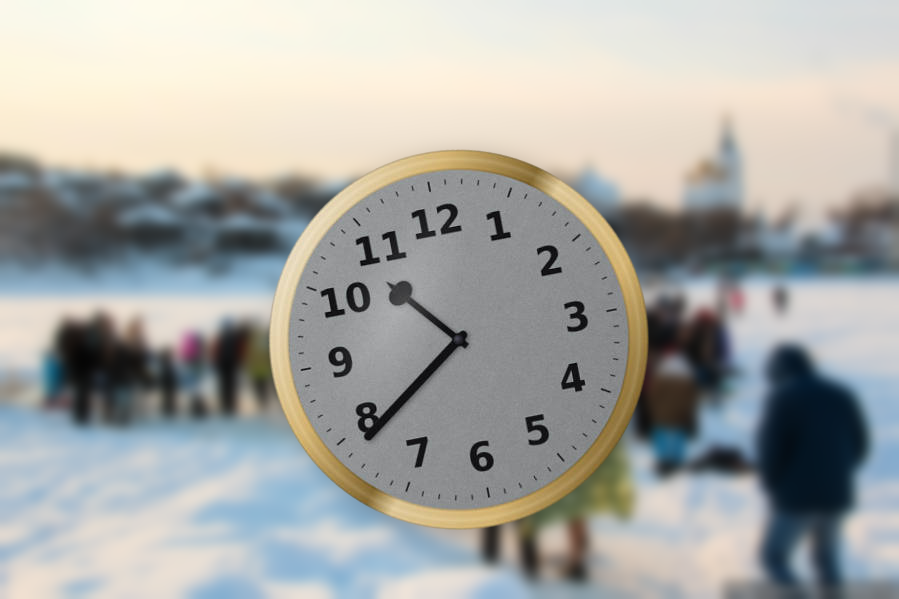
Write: {"hour": 10, "minute": 39}
